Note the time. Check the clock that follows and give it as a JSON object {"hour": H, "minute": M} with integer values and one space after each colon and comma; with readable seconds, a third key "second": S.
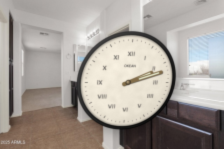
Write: {"hour": 2, "minute": 12}
